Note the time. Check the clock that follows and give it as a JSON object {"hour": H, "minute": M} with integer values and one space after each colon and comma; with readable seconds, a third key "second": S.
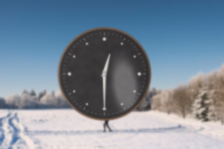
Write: {"hour": 12, "minute": 30}
